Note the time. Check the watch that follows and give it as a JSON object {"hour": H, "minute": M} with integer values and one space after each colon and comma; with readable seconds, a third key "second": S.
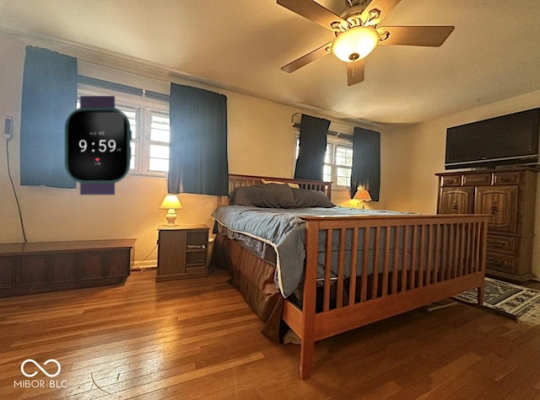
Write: {"hour": 9, "minute": 59}
